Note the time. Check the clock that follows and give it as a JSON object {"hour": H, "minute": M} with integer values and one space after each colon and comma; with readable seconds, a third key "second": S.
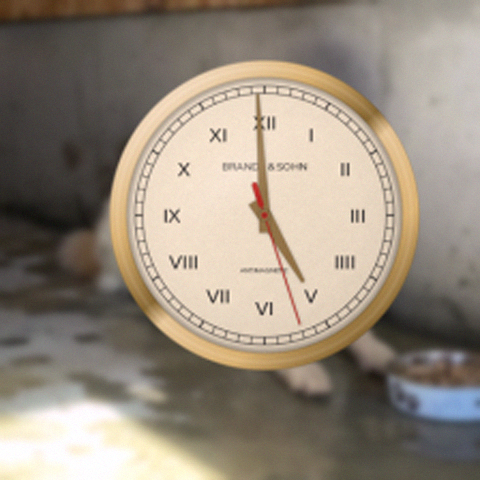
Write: {"hour": 4, "minute": 59, "second": 27}
